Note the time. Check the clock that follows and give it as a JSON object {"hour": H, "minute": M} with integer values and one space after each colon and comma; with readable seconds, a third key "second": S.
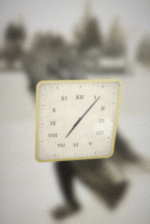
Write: {"hour": 7, "minute": 6}
